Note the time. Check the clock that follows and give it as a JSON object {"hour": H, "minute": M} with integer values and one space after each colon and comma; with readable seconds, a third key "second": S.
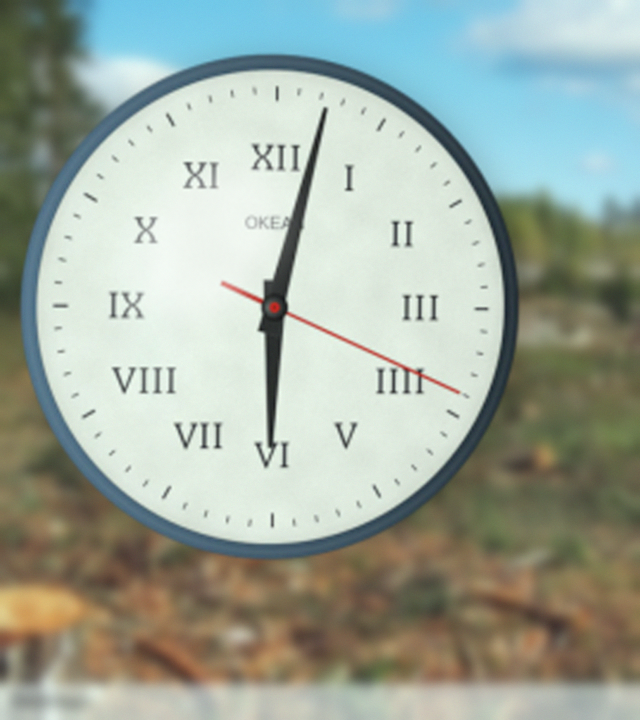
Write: {"hour": 6, "minute": 2, "second": 19}
